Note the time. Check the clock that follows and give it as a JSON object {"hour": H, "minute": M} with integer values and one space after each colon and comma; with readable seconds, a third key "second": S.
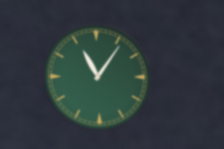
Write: {"hour": 11, "minute": 6}
